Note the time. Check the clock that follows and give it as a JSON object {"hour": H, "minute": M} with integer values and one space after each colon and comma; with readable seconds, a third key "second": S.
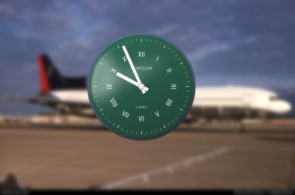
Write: {"hour": 9, "minute": 56}
